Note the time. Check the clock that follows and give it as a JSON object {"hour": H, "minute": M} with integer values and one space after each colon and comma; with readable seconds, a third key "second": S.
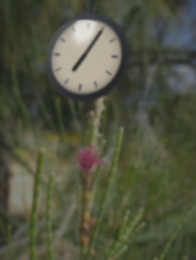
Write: {"hour": 7, "minute": 5}
